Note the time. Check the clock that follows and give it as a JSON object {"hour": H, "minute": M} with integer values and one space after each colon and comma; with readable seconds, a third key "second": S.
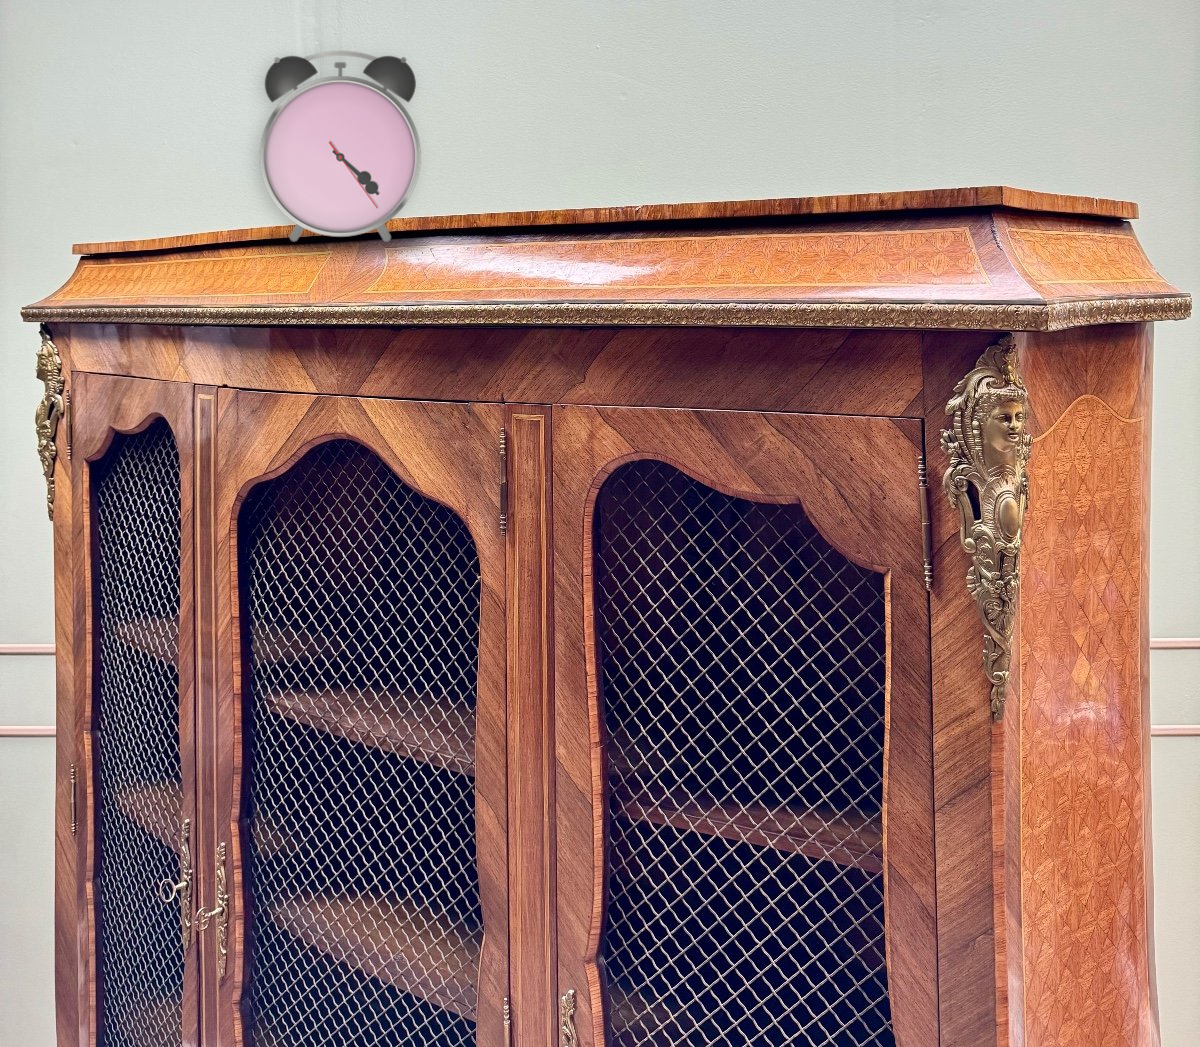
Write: {"hour": 4, "minute": 22, "second": 24}
